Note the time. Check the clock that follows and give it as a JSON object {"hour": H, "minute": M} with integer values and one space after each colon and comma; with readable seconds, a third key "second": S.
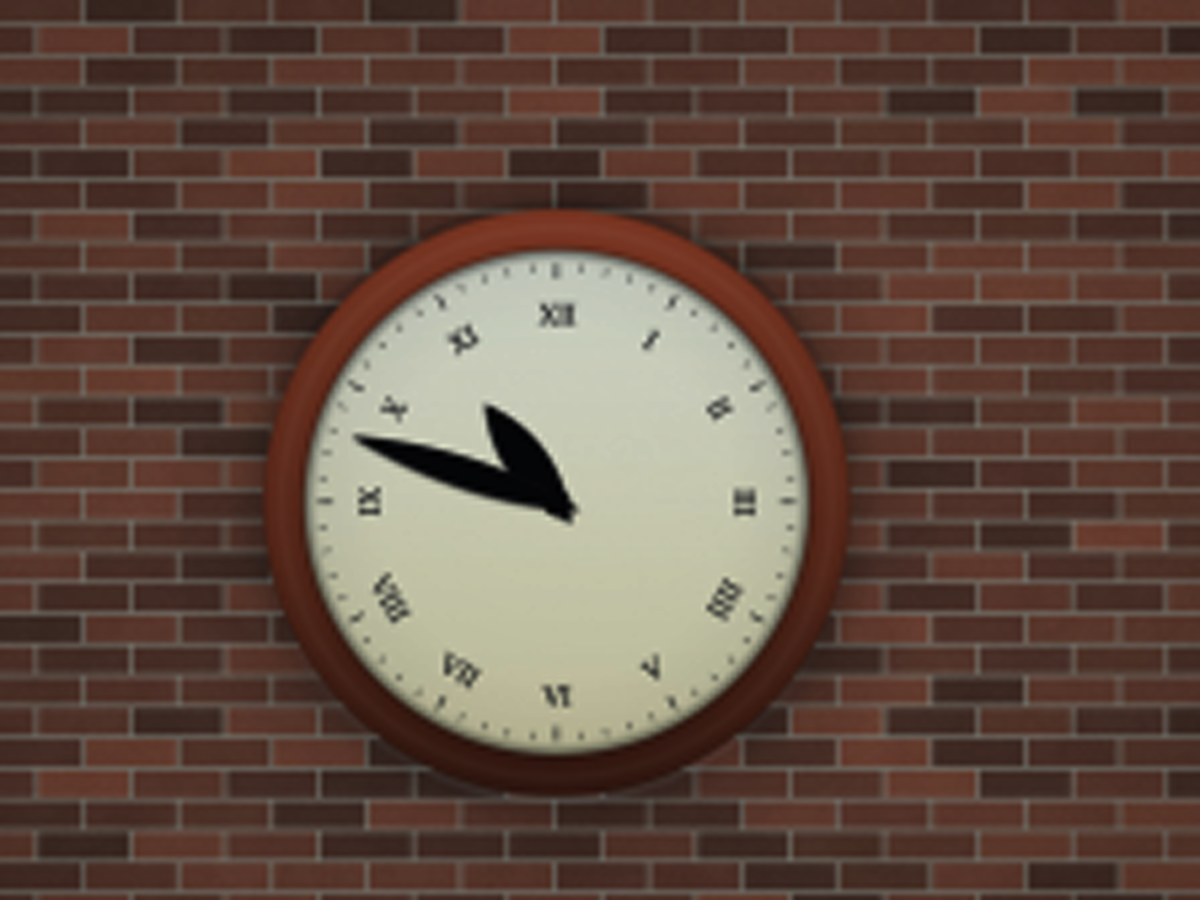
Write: {"hour": 10, "minute": 48}
